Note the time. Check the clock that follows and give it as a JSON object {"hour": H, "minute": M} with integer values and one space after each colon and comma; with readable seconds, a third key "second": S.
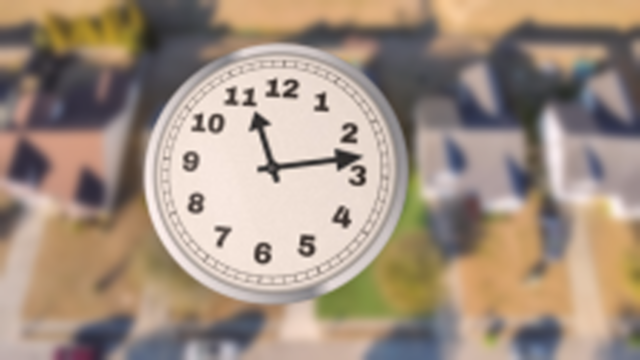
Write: {"hour": 11, "minute": 13}
